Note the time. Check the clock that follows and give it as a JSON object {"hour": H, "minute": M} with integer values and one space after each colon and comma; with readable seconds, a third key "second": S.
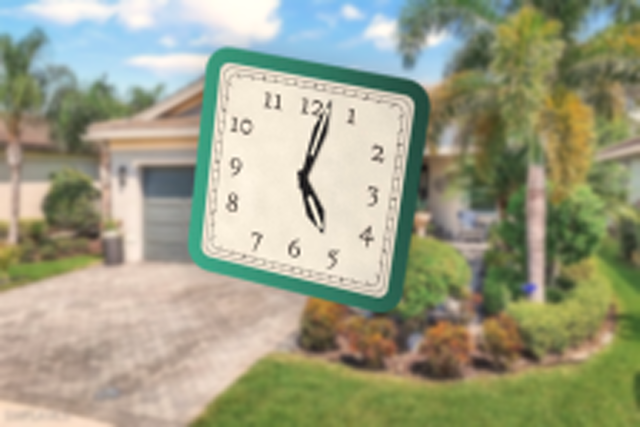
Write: {"hour": 5, "minute": 2}
